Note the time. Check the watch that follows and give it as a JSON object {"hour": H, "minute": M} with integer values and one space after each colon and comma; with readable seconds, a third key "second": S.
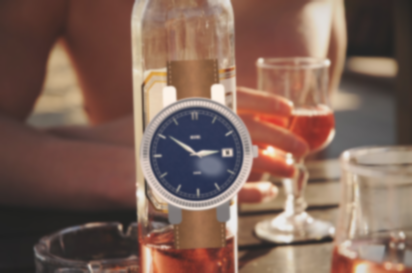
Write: {"hour": 2, "minute": 51}
